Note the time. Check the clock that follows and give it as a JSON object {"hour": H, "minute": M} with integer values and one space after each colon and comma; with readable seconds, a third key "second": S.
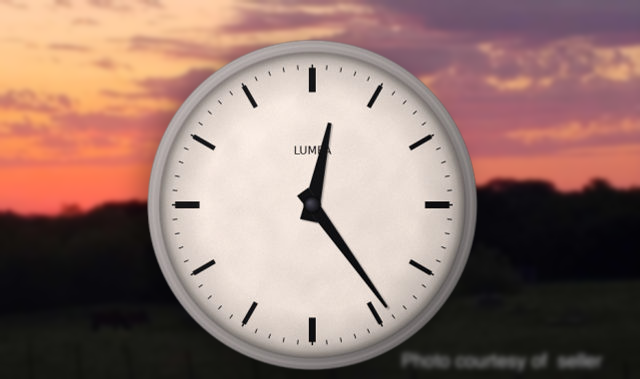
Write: {"hour": 12, "minute": 24}
